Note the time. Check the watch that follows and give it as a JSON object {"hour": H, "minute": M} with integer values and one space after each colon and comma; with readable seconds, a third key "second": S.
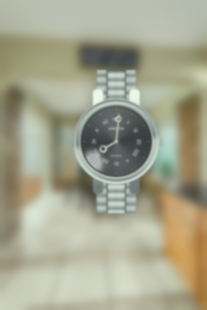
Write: {"hour": 8, "minute": 1}
